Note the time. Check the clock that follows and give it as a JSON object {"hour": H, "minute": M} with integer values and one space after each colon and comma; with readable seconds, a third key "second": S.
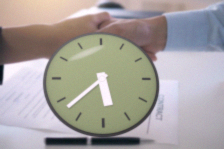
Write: {"hour": 5, "minute": 38}
